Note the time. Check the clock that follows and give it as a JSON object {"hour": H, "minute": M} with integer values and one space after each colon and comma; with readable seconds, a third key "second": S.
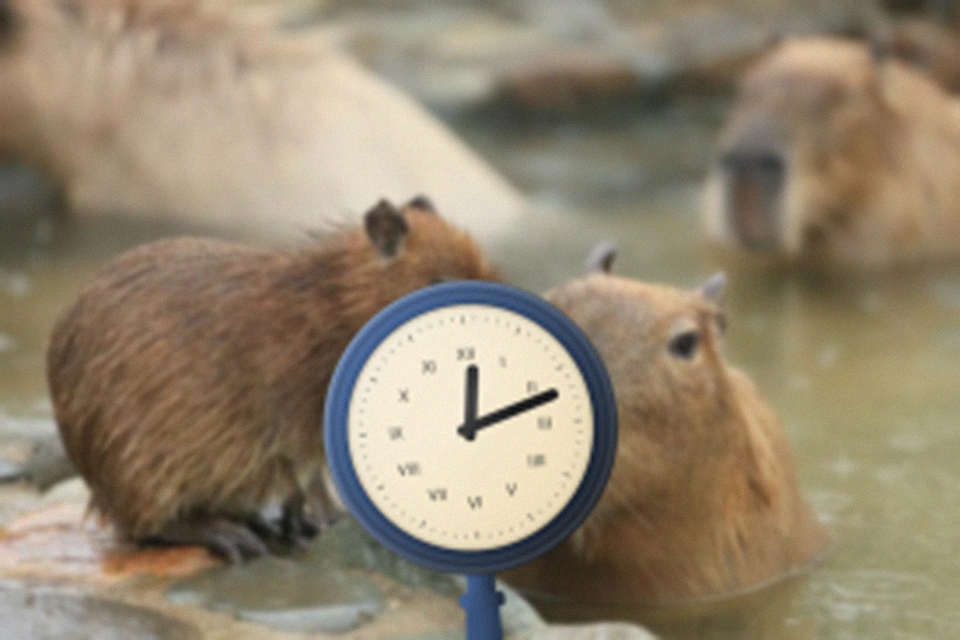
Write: {"hour": 12, "minute": 12}
